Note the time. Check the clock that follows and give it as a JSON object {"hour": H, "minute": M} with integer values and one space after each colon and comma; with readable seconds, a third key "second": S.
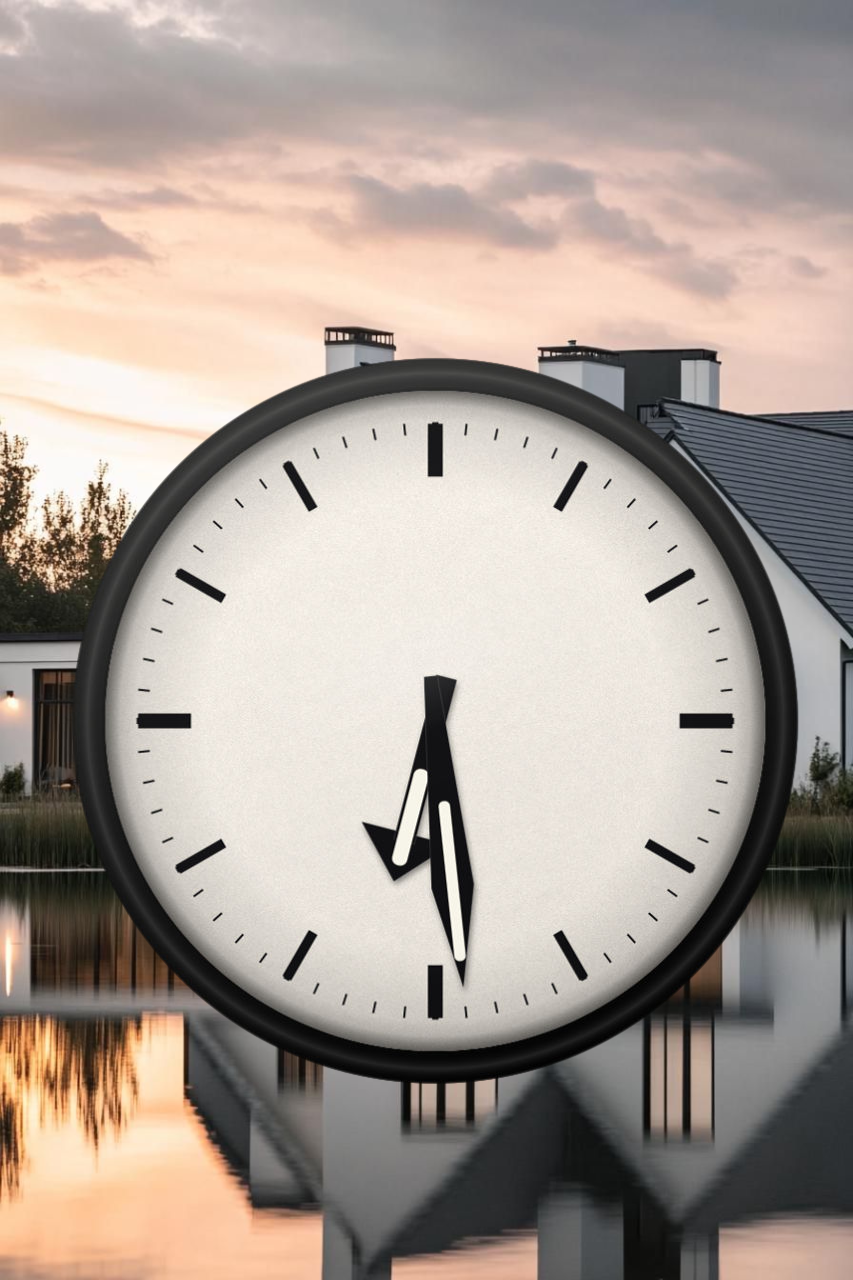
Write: {"hour": 6, "minute": 29}
